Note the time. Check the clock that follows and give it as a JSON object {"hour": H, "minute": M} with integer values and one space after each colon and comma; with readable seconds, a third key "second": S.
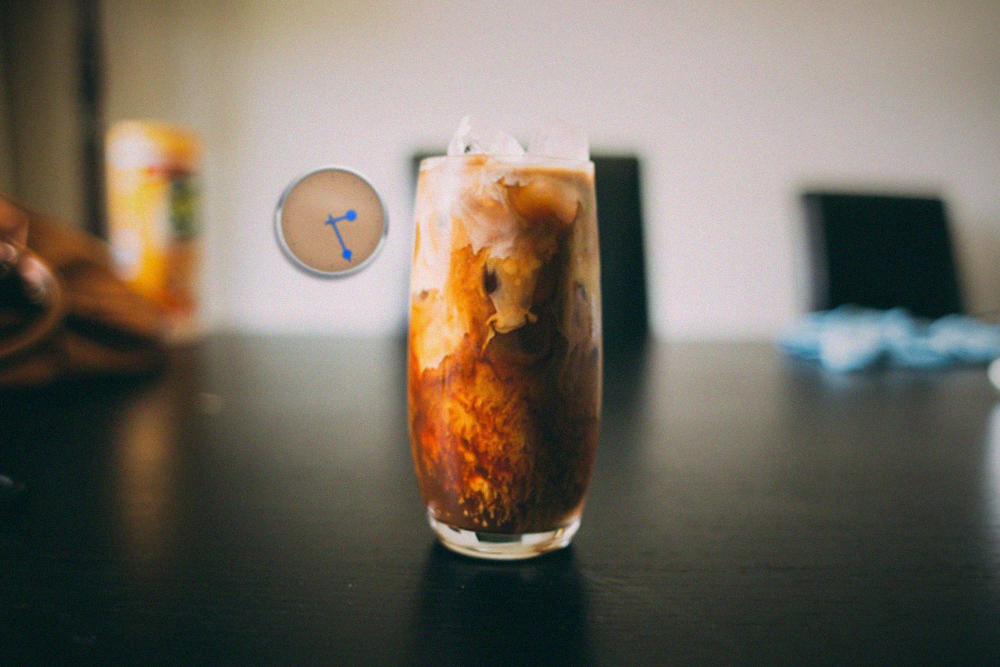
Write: {"hour": 2, "minute": 26}
